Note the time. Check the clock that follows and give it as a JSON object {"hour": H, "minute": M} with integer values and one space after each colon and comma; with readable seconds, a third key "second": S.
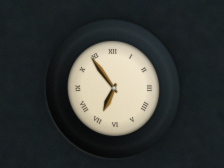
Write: {"hour": 6, "minute": 54}
